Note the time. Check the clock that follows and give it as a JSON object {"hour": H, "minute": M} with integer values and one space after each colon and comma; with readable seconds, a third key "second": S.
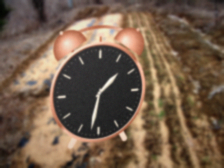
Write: {"hour": 1, "minute": 32}
